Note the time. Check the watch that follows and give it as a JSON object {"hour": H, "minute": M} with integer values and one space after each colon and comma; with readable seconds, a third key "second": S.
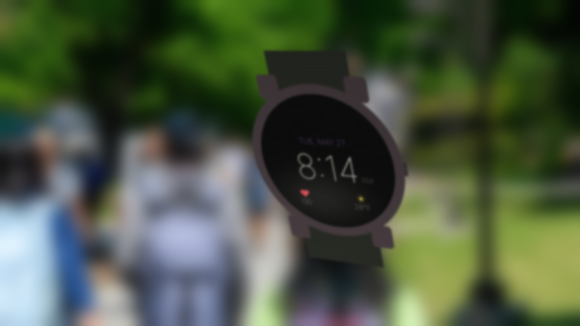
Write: {"hour": 8, "minute": 14}
